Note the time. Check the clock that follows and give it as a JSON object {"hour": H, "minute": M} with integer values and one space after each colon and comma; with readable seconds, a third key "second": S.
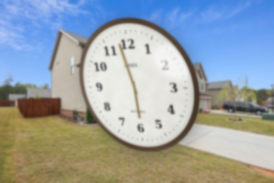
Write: {"hour": 5, "minute": 58}
